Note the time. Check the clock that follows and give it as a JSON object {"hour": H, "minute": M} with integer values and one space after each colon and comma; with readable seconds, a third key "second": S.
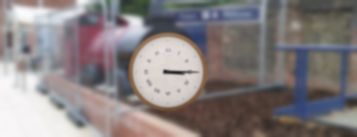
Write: {"hour": 3, "minute": 15}
